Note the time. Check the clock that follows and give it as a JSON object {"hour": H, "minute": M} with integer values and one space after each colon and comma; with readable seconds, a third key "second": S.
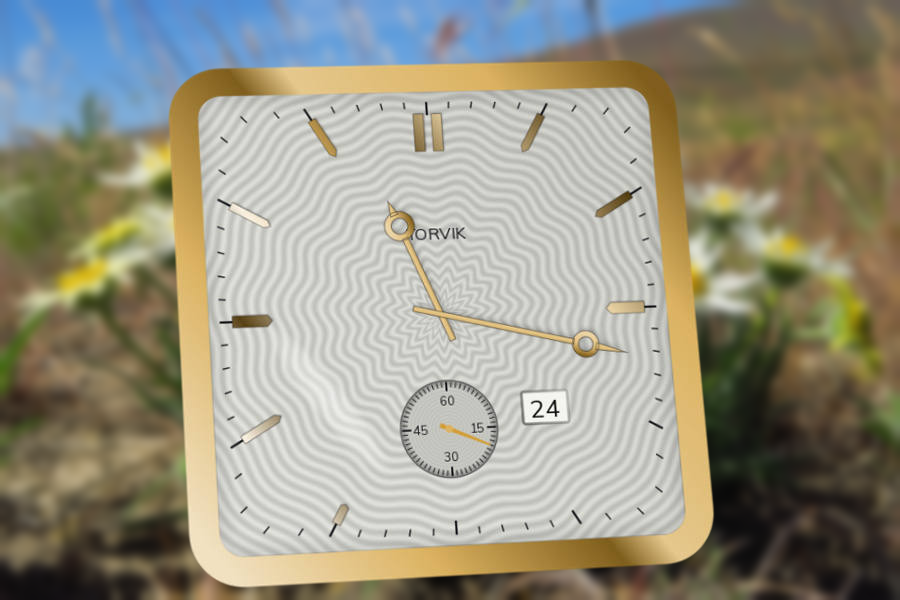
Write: {"hour": 11, "minute": 17, "second": 19}
